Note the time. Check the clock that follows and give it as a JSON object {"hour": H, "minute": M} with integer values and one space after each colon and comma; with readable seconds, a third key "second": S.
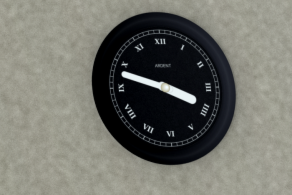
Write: {"hour": 3, "minute": 48}
